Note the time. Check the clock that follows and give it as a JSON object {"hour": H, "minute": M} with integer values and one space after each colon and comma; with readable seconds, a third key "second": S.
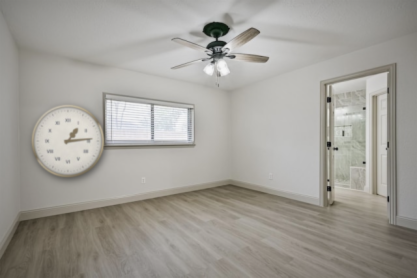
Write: {"hour": 1, "minute": 14}
